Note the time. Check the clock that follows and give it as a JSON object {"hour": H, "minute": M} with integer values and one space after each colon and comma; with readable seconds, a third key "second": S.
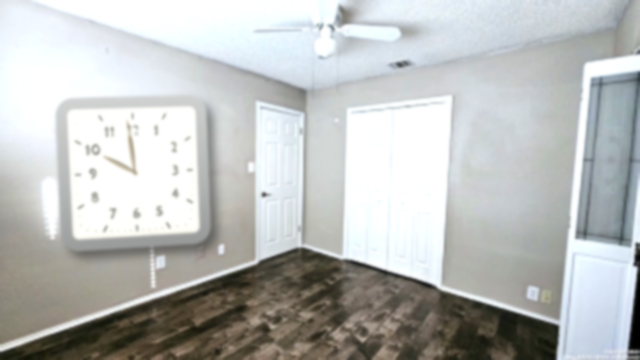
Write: {"hour": 9, "minute": 59}
